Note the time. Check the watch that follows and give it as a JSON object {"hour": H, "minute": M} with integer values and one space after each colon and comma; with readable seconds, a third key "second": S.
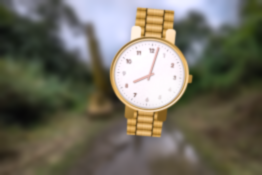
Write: {"hour": 8, "minute": 2}
